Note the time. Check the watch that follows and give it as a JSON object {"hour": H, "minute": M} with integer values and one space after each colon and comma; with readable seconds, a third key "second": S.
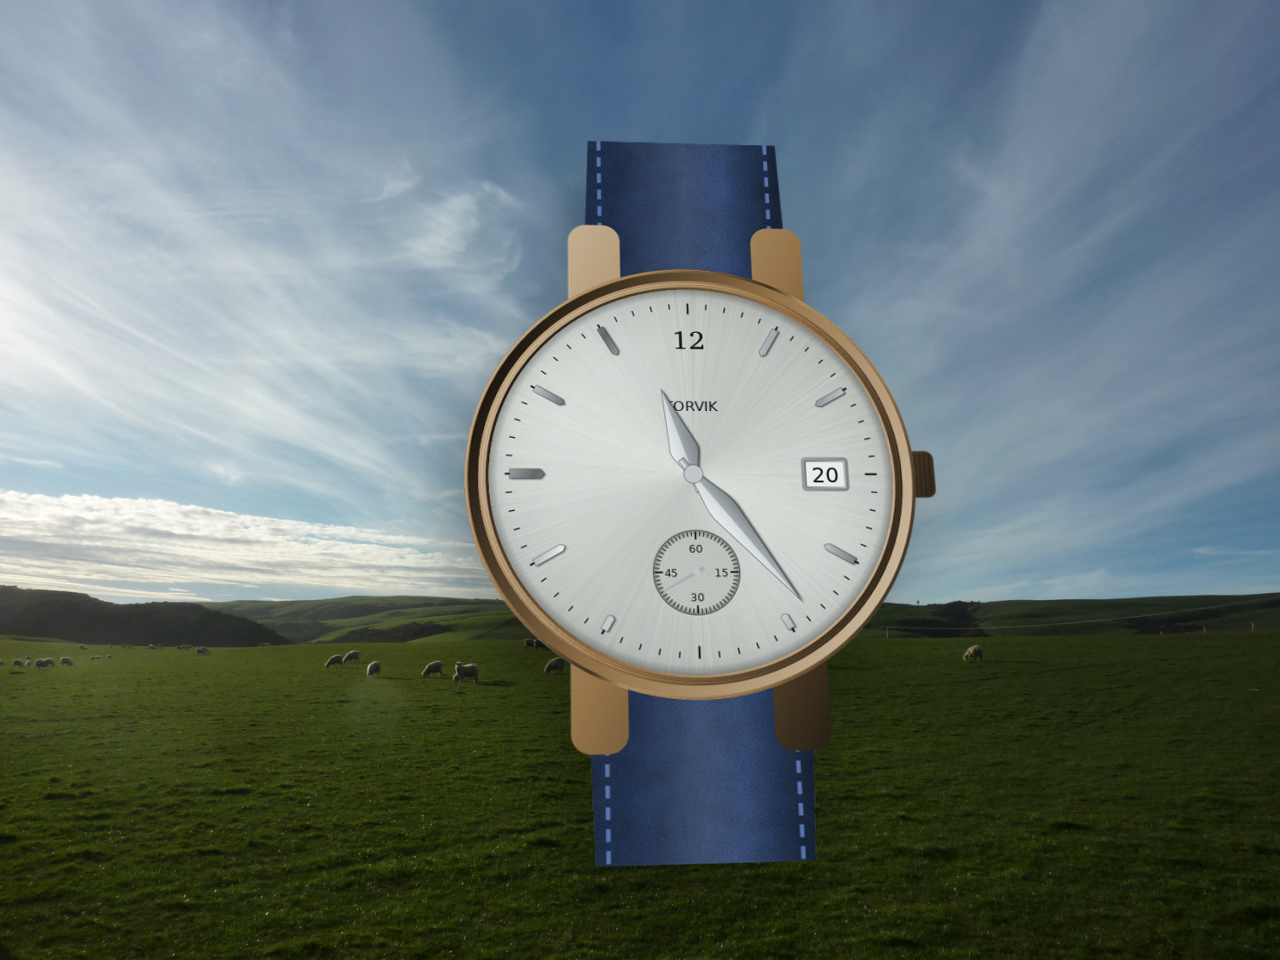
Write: {"hour": 11, "minute": 23, "second": 40}
